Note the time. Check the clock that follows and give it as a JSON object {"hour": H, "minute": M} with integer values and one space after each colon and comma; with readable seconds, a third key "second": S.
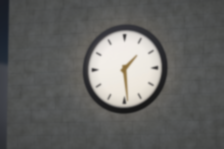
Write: {"hour": 1, "minute": 29}
